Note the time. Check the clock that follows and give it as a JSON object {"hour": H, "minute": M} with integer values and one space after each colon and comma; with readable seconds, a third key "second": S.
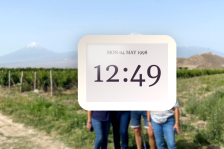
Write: {"hour": 12, "minute": 49}
